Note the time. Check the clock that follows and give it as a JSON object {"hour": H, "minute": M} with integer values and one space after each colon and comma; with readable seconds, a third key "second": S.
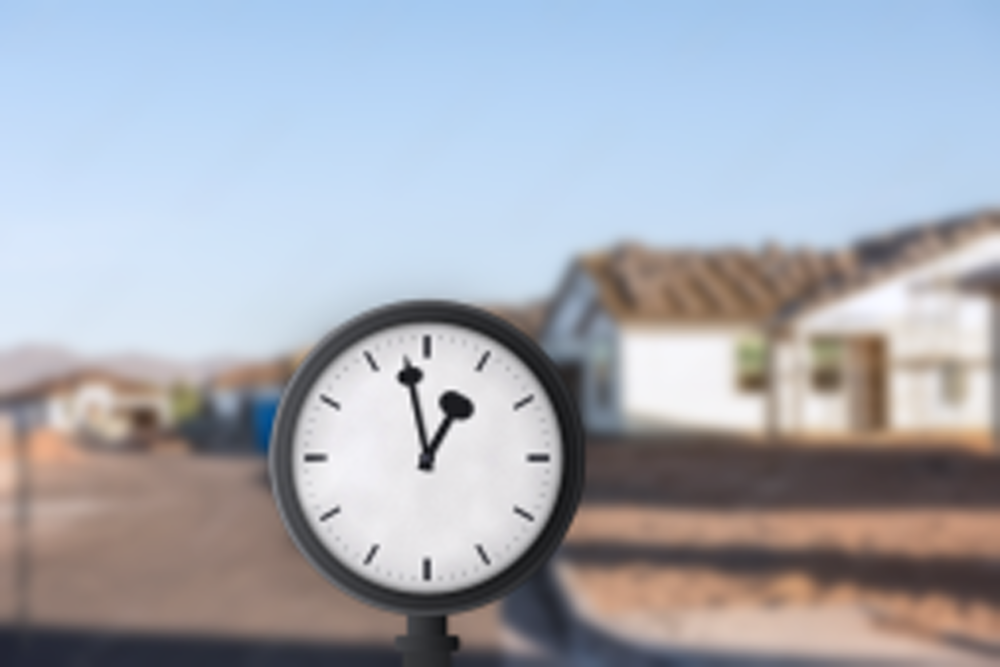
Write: {"hour": 12, "minute": 58}
